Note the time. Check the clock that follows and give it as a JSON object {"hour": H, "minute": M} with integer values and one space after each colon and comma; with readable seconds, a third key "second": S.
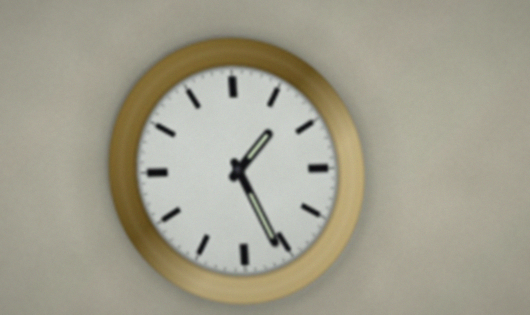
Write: {"hour": 1, "minute": 26}
